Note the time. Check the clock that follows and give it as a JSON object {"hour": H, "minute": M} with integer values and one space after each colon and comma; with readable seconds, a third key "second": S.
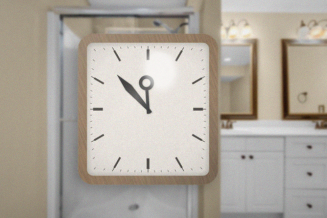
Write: {"hour": 11, "minute": 53}
